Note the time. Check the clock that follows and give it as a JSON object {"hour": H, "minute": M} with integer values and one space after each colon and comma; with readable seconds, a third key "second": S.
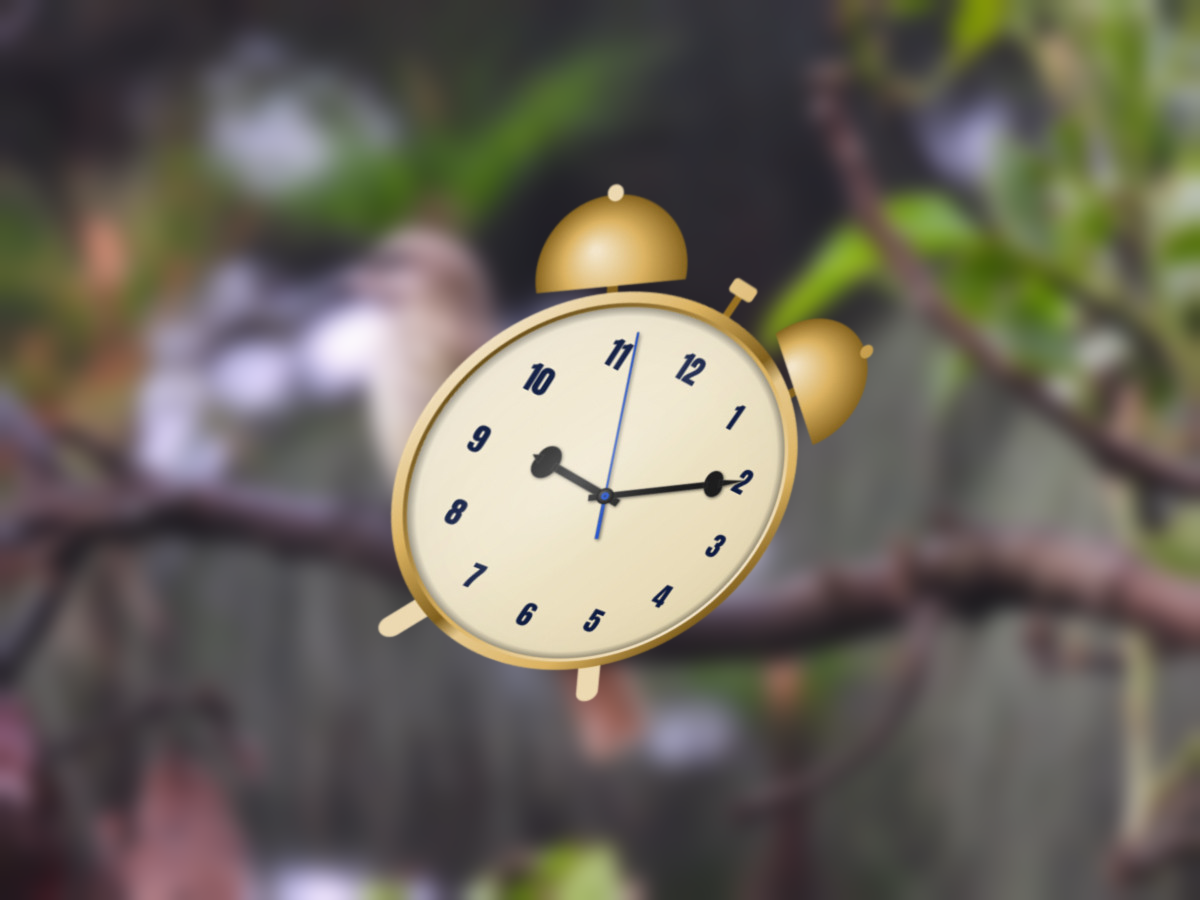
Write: {"hour": 9, "minute": 9, "second": 56}
